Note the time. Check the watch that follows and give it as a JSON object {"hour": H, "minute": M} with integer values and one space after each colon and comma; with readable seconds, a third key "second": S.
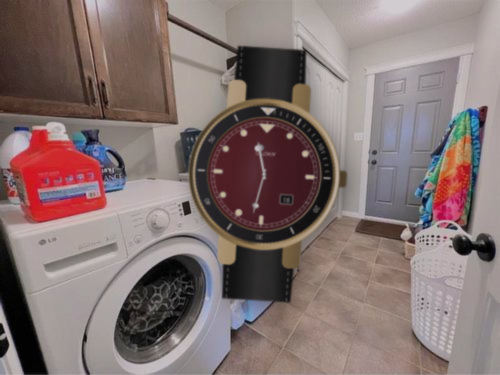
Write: {"hour": 11, "minute": 32}
